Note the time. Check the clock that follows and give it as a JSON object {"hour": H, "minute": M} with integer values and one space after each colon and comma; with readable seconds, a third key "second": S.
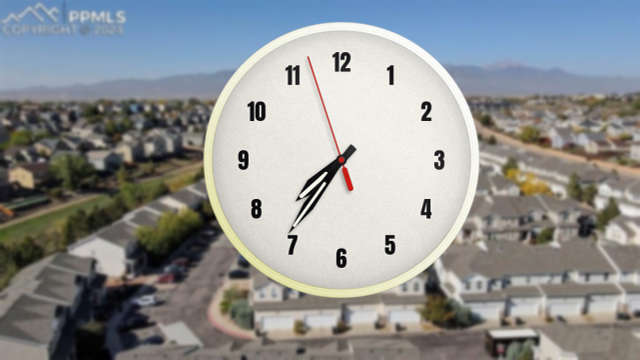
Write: {"hour": 7, "minute": 35, "second": 57}
